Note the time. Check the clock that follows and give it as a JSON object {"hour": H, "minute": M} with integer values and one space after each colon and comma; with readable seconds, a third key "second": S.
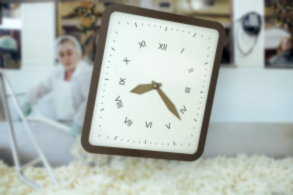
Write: {"hour": 8, "minute": 22}
